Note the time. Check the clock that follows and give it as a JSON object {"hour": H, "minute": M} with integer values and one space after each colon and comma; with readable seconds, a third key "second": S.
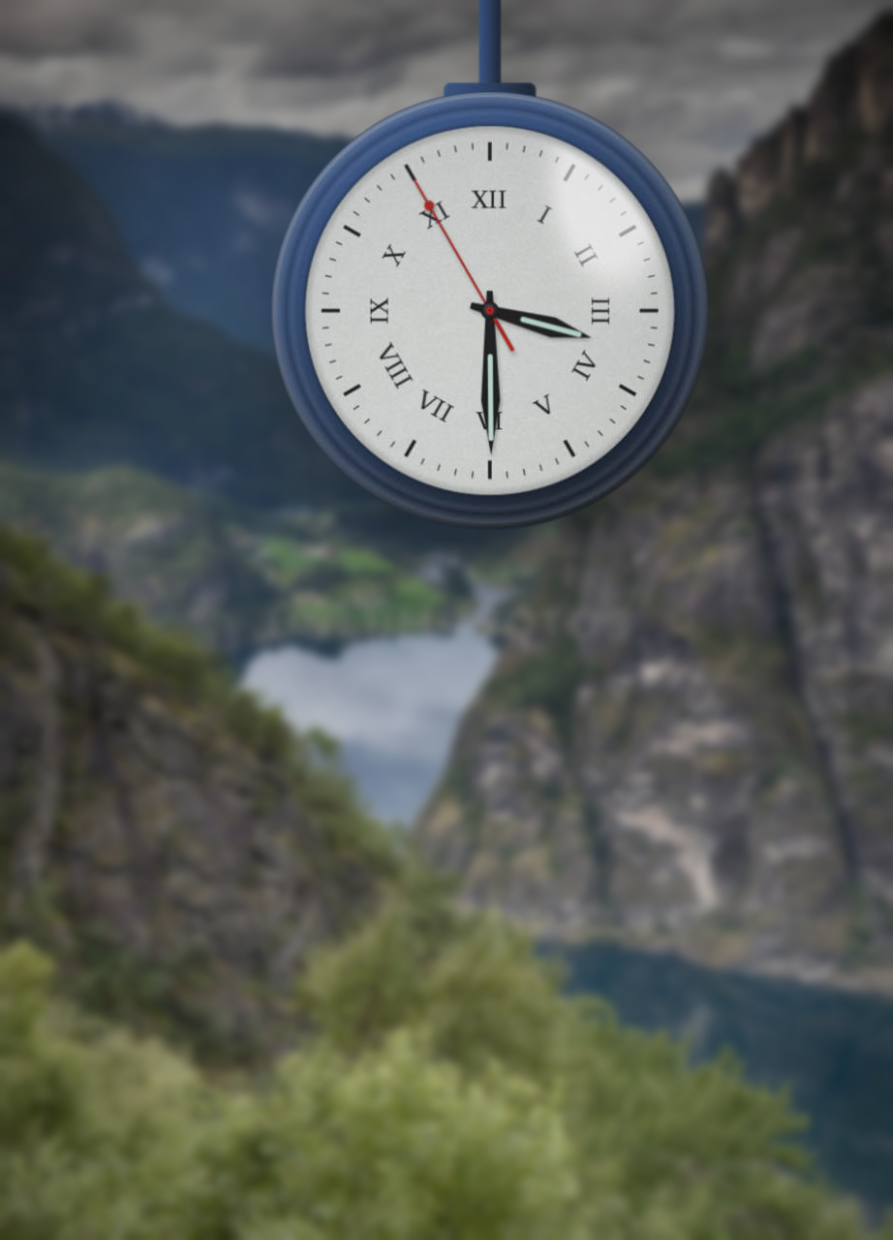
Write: {"hour": 3, "minute": 29, "second": 55}
